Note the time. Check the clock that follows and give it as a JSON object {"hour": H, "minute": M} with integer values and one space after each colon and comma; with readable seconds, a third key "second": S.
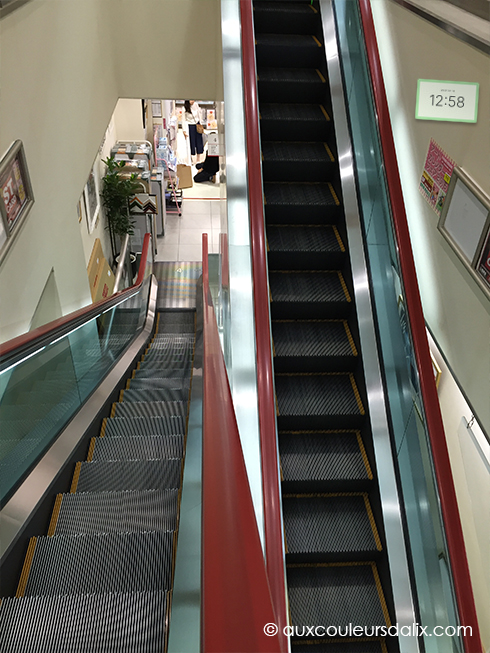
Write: {"hour": 12, "minute": 58}
